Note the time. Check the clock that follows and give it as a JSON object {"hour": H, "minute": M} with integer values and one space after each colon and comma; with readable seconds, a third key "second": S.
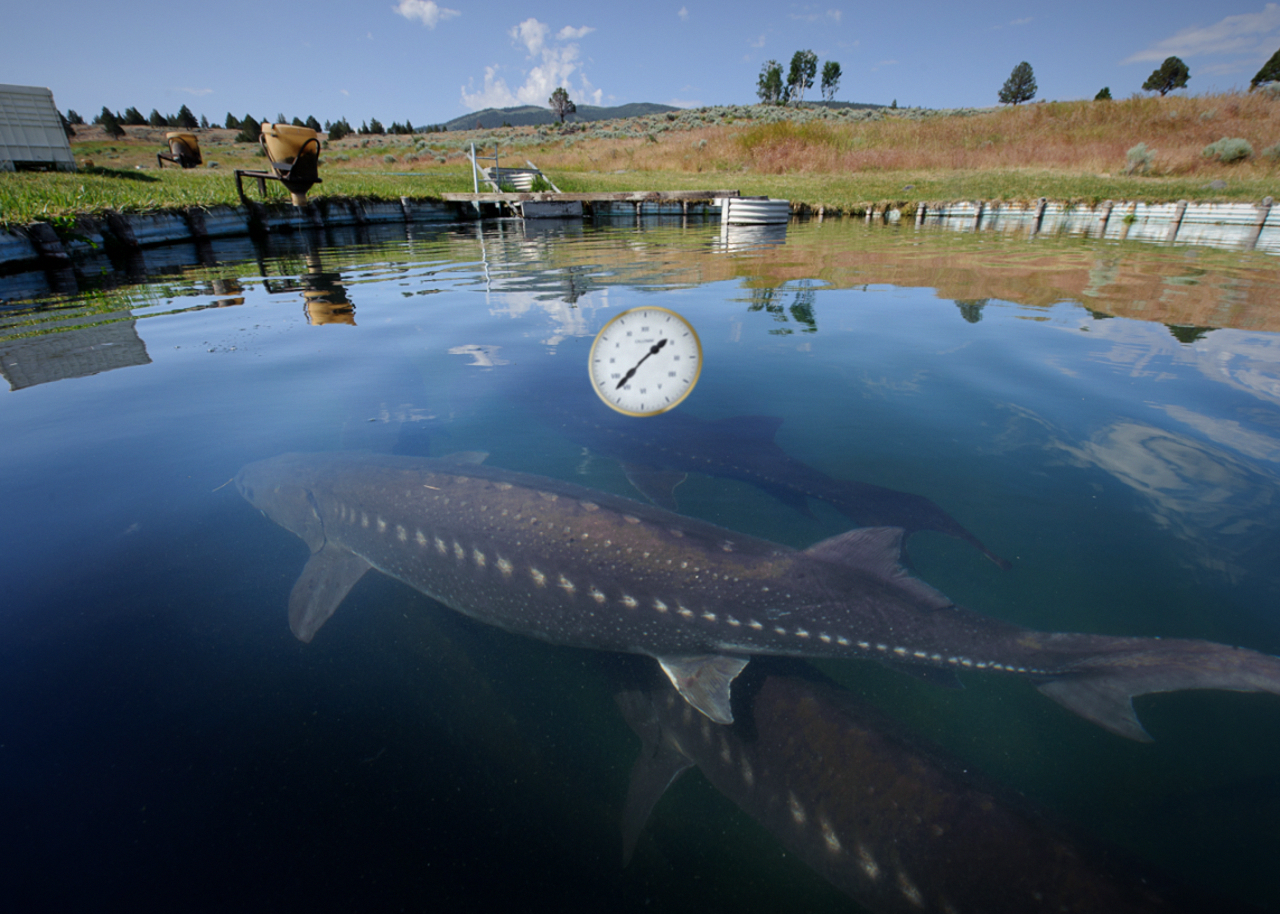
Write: {"hour": 1, "minute": 37}
